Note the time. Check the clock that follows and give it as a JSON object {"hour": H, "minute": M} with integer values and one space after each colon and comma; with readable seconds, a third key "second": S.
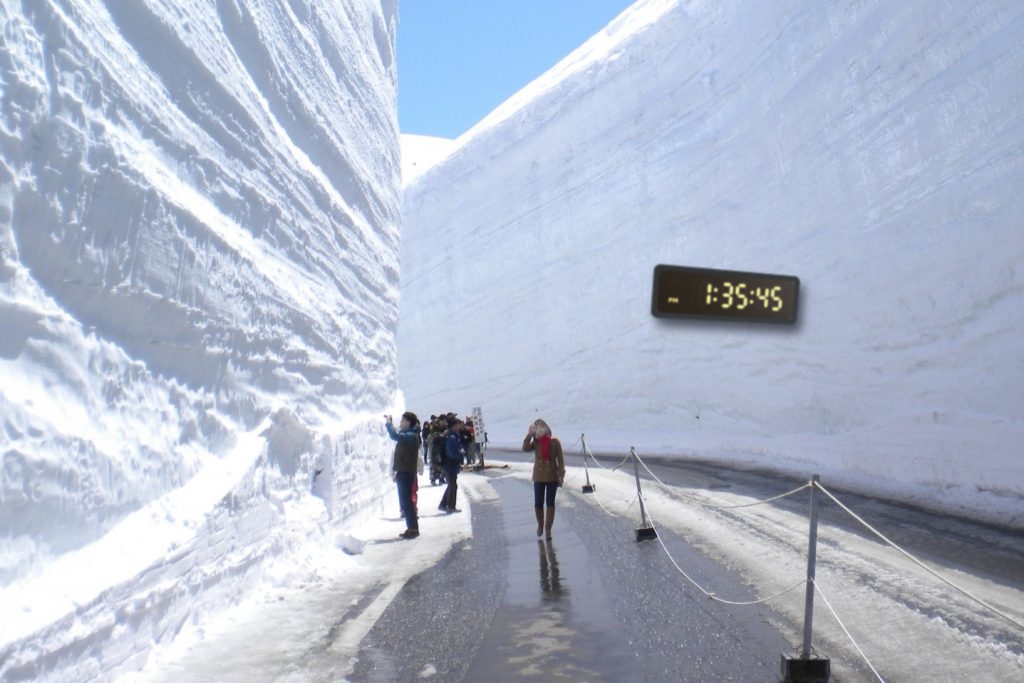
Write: {"hour": 1, "minute": 35, "second": 45}
